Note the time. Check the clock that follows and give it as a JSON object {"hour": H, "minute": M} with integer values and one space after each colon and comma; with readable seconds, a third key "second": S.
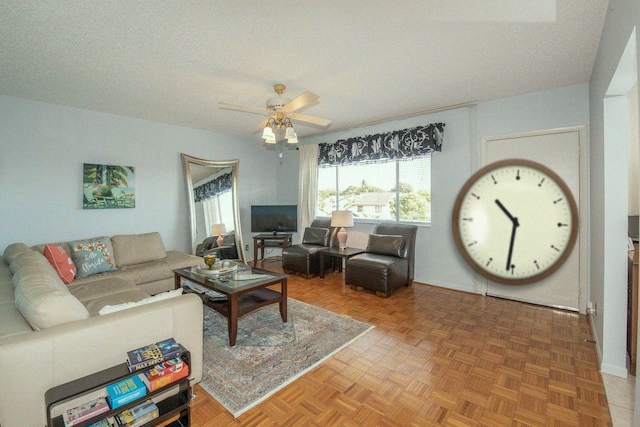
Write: {"hour": 10, "minute": 31}
